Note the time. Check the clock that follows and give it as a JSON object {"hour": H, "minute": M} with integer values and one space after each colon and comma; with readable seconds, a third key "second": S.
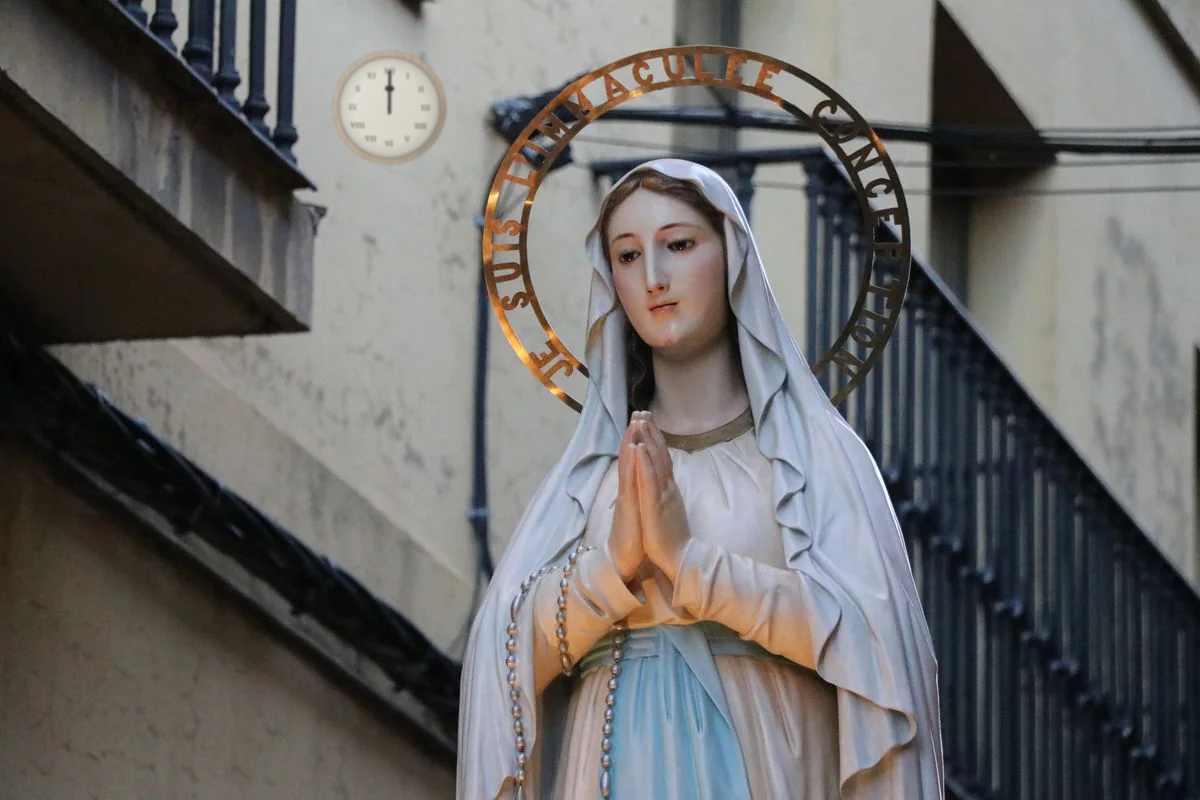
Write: {"hour": 12, "minute": 0}
